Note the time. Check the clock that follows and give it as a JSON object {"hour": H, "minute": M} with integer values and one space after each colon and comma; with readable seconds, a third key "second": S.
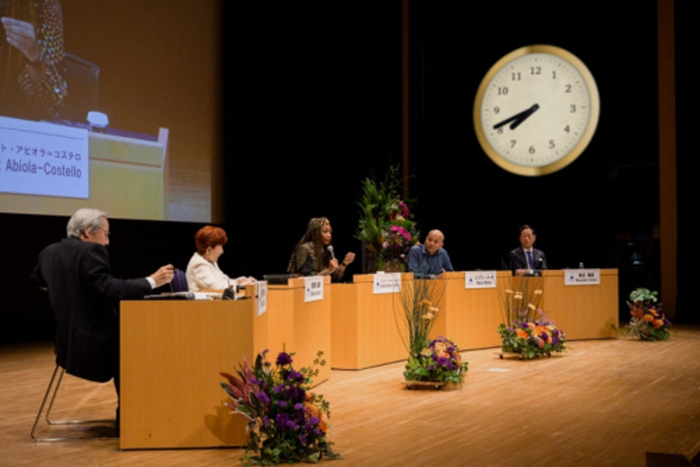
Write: {"hour": 7, "minute": 41}
